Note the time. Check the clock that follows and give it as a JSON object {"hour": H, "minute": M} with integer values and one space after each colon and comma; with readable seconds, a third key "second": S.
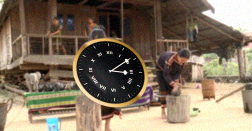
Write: {"hour": 3, "minute": 9}
